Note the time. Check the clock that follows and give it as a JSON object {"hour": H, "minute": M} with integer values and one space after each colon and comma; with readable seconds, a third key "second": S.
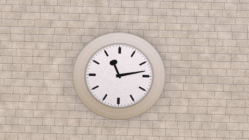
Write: {"hour": 11, "minute": 13}
